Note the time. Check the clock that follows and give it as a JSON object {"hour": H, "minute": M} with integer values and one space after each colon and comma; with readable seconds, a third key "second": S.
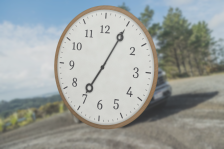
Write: {"hour": 7, "minute": 5}
